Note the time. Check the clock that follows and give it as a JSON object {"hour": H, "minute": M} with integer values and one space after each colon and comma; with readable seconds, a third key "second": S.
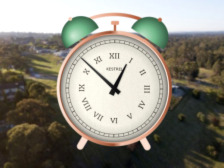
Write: {"hour": 12, "minute": 52}
